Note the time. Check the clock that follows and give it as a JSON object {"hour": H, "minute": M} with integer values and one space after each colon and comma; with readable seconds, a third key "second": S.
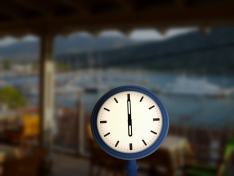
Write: {"hour": 6, "minute": 0}
